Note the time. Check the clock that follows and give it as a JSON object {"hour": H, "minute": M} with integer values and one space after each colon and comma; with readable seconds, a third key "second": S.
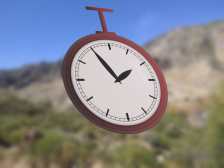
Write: {"hour": 1, "minute": 55}
